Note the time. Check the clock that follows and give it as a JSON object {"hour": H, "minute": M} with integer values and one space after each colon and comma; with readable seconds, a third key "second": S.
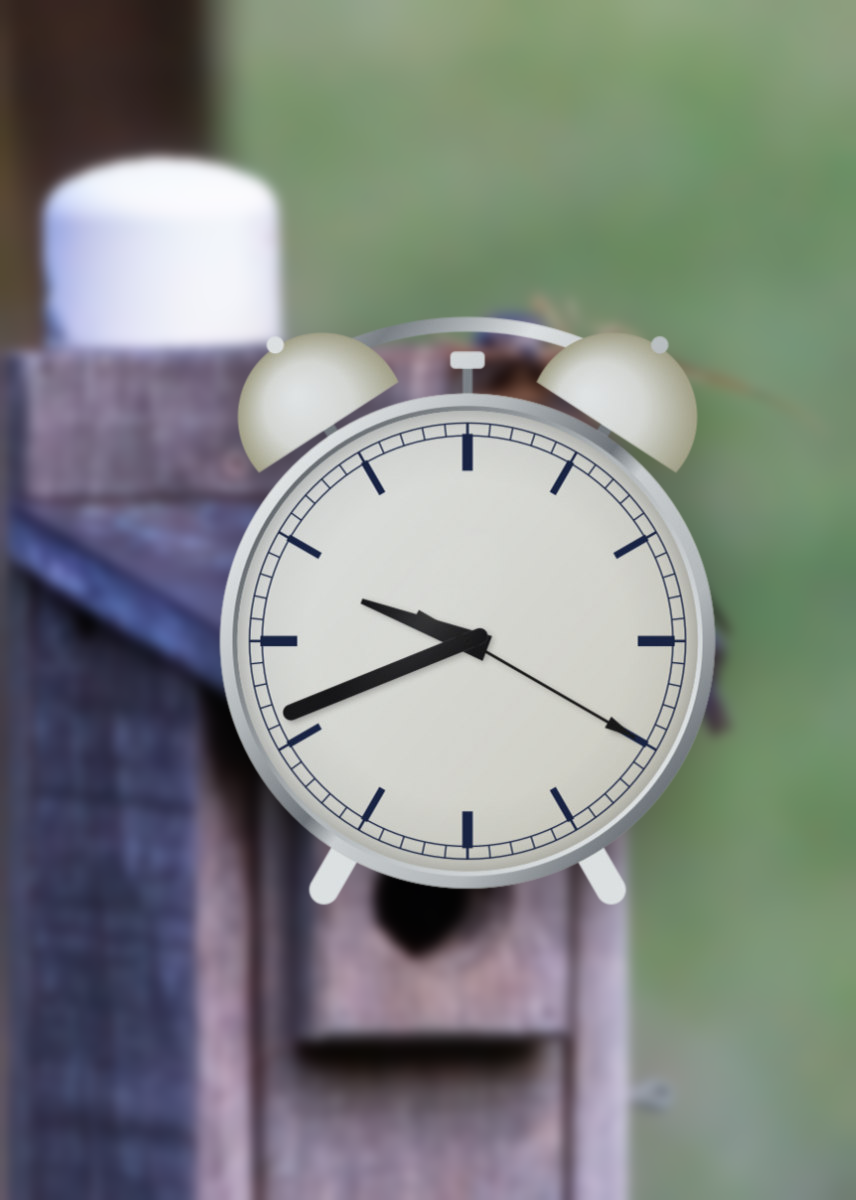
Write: {"hour": 9, "minute": 41, "second": 20}
